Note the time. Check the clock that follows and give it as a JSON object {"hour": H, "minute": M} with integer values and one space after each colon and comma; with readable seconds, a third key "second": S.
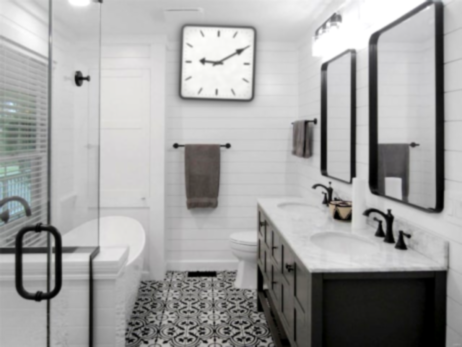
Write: {"hour": 9, "minute": 10}
